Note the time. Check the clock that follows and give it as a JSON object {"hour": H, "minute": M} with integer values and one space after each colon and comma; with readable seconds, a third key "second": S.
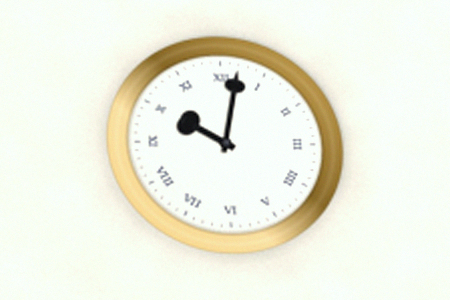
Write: {"hour": 10, "minute": 2}
